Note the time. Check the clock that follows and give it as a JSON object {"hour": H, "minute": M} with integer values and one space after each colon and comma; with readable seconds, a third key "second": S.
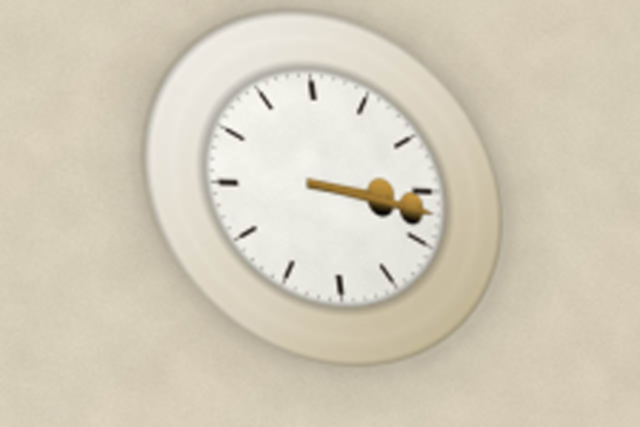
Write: {"hour": 3, "minute": 17}
